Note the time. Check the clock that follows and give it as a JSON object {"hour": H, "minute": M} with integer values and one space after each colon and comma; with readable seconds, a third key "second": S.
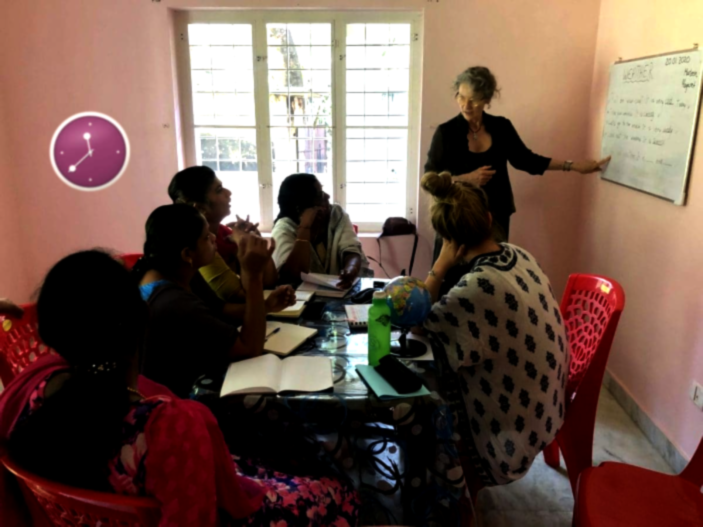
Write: {"hour": 11, "minute": 38}
